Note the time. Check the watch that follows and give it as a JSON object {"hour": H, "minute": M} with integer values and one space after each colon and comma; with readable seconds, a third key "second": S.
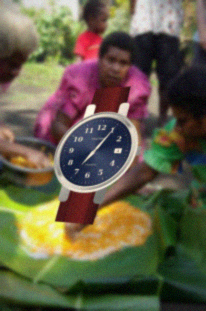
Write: {"hour": 7, "minute": 5}
